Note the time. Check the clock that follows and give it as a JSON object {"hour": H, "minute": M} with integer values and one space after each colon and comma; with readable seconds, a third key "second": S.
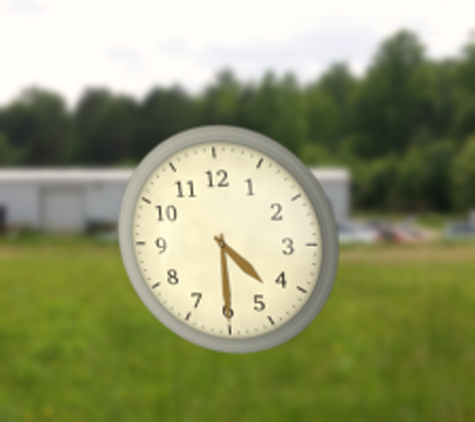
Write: {"hour": 4, "minute": 30}
